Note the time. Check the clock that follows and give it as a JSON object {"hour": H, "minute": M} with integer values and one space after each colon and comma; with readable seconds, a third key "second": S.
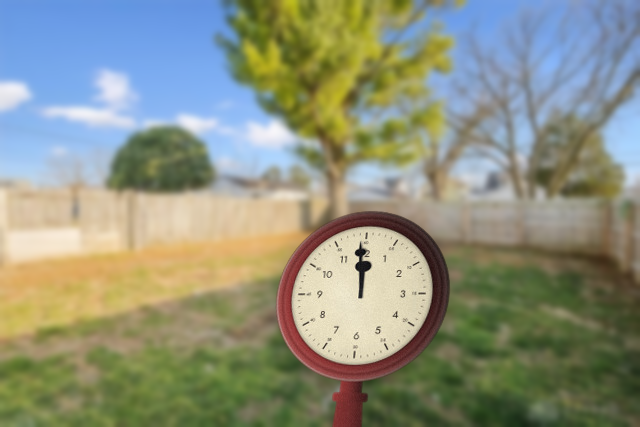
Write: {"hour": 11, "minute": 59}
